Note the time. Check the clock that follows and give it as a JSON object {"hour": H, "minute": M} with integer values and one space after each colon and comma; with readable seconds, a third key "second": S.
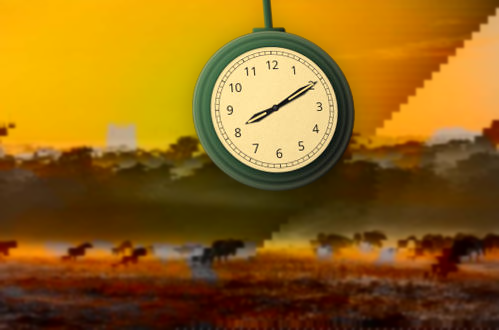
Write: {"hour": 8, "minute": 10}
